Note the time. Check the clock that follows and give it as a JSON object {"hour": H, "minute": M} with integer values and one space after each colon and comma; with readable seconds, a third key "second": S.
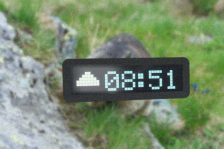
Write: {"hour": 8, "minute": 51}
